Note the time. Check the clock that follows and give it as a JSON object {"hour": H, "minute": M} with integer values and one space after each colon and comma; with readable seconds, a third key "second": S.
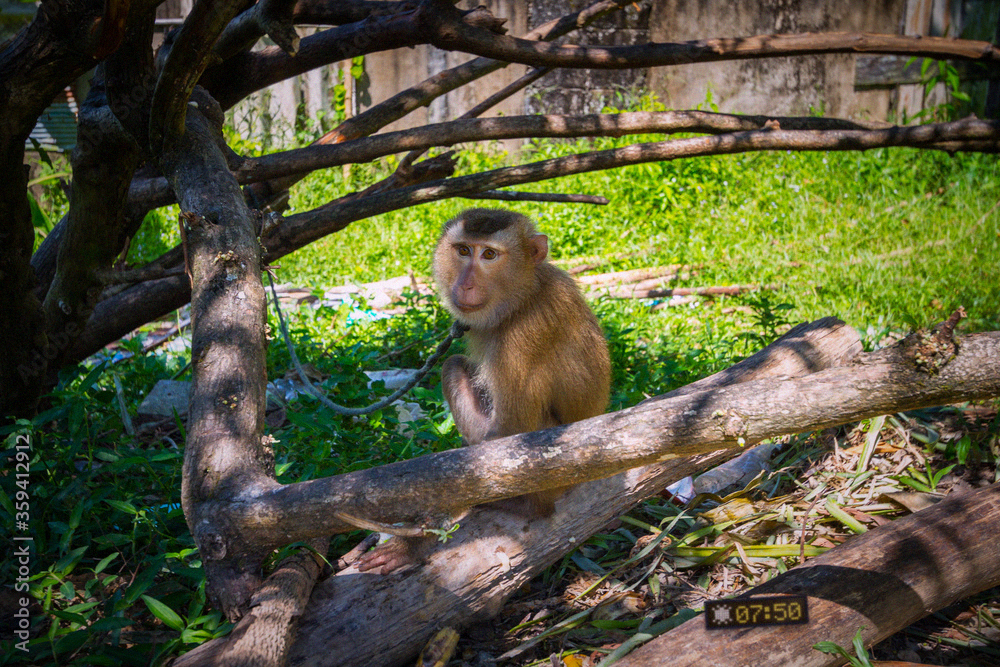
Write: {"hour": 7, "minute": 50}
